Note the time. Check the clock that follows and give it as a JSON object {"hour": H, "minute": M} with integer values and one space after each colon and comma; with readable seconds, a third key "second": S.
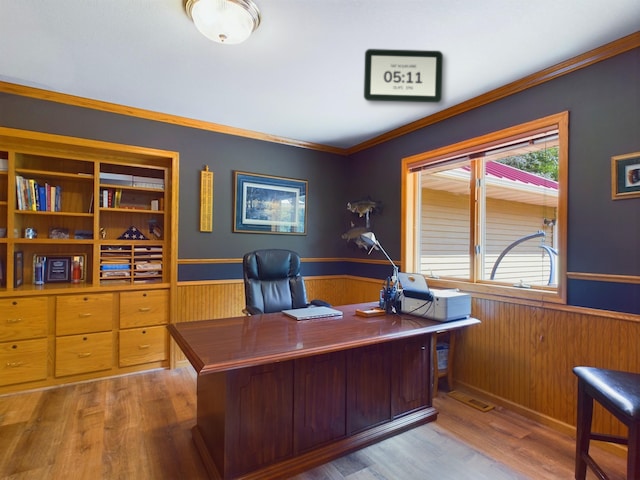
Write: {"hour": 5, "minute": 11}
